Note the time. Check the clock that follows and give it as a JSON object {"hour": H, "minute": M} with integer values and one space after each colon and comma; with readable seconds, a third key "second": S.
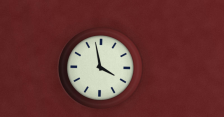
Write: {"hour": 3, "minute": 58}
